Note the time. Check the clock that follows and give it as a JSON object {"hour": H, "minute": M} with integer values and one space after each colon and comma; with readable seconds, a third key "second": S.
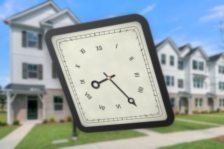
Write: {"hour": 8, "minute": 25}
